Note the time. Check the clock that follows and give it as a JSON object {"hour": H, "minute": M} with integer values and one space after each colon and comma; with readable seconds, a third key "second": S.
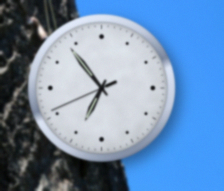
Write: {"hour": 6, "minute": 53, "second": 41}
